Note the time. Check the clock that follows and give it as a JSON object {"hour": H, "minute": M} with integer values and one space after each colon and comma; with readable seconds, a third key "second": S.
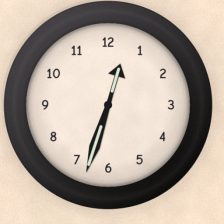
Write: {"hour": 12, "minute": 33}
